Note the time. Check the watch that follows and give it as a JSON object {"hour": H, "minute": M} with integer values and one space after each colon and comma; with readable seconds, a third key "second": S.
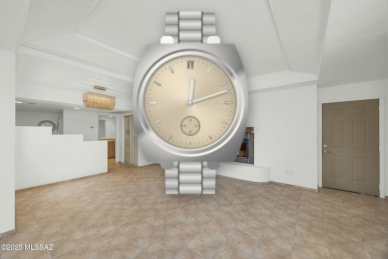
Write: {"hour": 12, "minute": 12}
